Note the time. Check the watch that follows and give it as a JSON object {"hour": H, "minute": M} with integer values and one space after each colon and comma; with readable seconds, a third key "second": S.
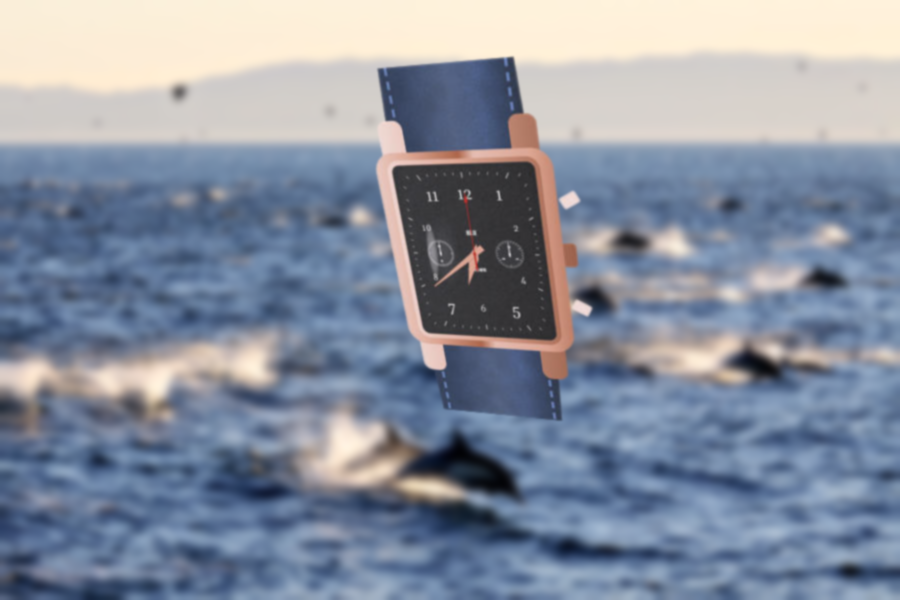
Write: {"hour": 6, "minute": 39}
